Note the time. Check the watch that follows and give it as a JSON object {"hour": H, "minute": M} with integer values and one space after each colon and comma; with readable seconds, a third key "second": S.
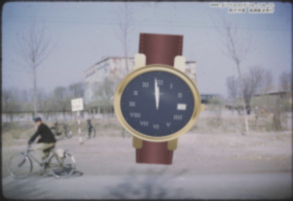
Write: {"hour": 11, "minute": 59}
